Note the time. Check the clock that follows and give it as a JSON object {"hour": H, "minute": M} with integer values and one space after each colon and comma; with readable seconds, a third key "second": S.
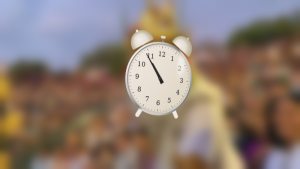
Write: {"hour": 10, "minute": 54}
